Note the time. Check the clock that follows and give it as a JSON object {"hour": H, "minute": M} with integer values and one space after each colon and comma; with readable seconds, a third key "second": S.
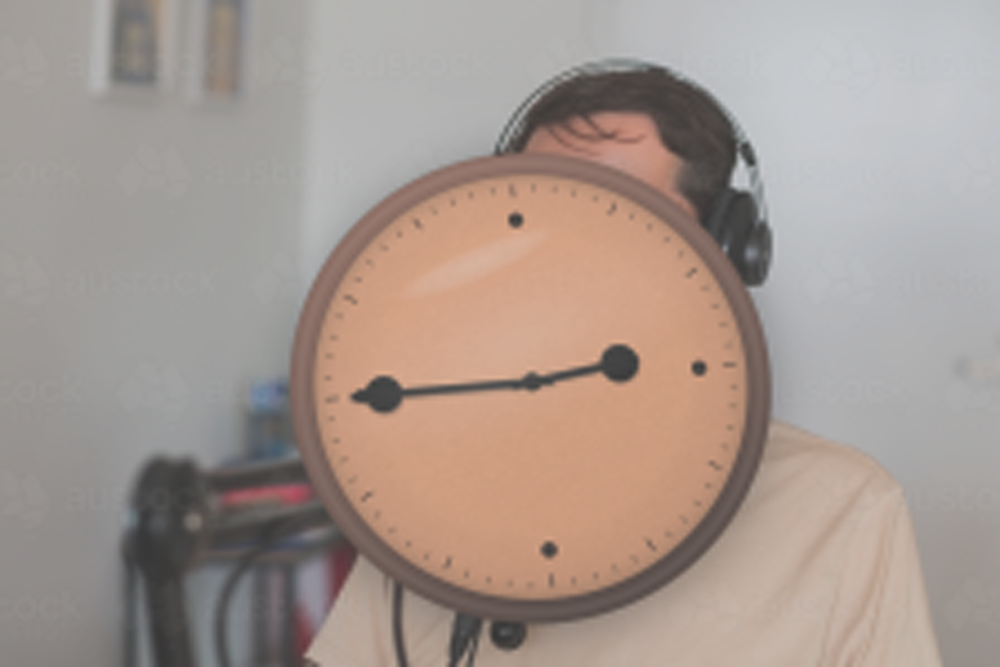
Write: {"hour": 2, "minute": 45}
